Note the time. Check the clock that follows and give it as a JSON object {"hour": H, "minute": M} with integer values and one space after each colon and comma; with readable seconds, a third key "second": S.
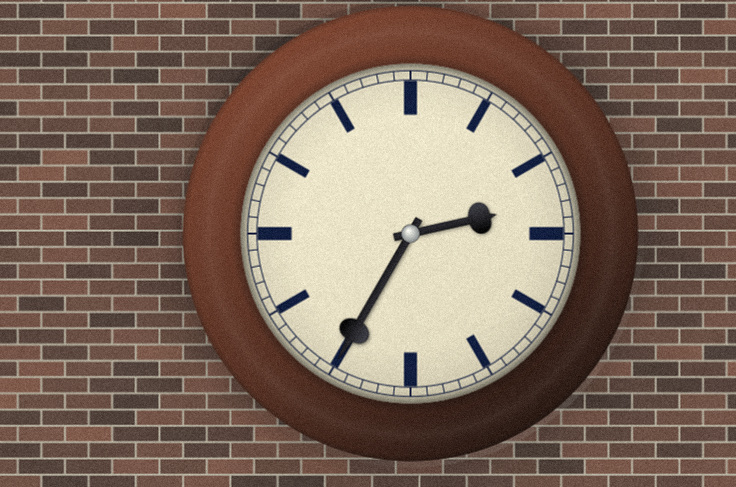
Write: {"hour": 2, "minute": 35}
